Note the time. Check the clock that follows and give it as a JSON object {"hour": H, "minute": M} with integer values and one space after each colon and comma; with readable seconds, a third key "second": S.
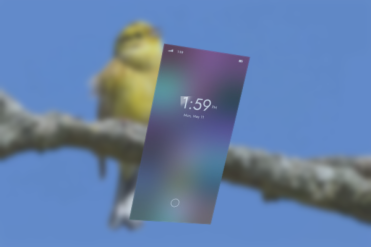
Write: {"hour": 1, "minute": 59}
